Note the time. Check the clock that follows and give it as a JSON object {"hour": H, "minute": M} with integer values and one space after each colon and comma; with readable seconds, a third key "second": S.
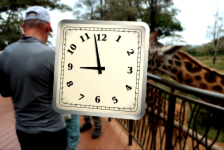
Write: {"hour": 8, "minute": 58}
